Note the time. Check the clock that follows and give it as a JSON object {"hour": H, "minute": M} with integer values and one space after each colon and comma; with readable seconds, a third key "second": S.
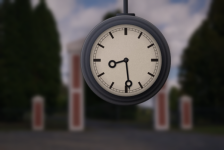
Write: {"hour": 8, "minute": 29}
